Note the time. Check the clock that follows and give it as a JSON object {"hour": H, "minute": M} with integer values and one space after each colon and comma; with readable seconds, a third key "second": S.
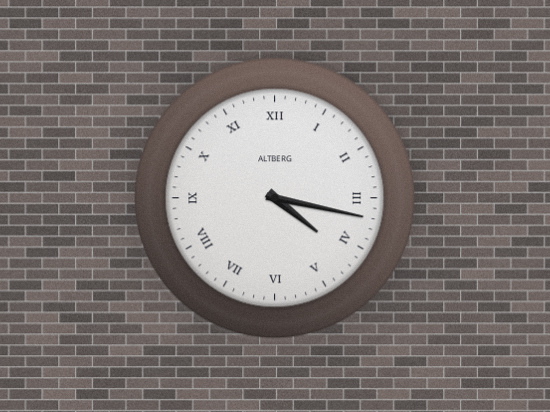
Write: {"hour": 4, "minute": 17}
